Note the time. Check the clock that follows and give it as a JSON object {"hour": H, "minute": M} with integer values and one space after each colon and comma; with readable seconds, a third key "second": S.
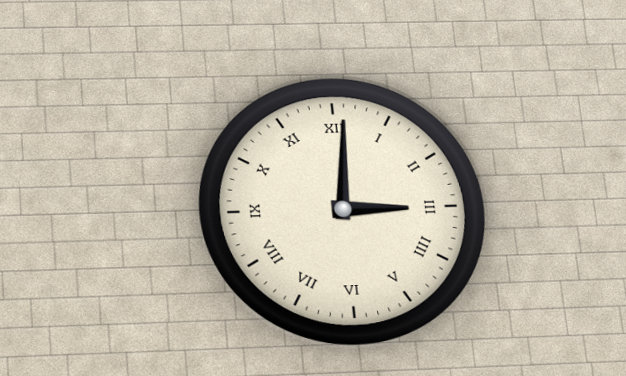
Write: {"hour": 3, "minute": 1}
